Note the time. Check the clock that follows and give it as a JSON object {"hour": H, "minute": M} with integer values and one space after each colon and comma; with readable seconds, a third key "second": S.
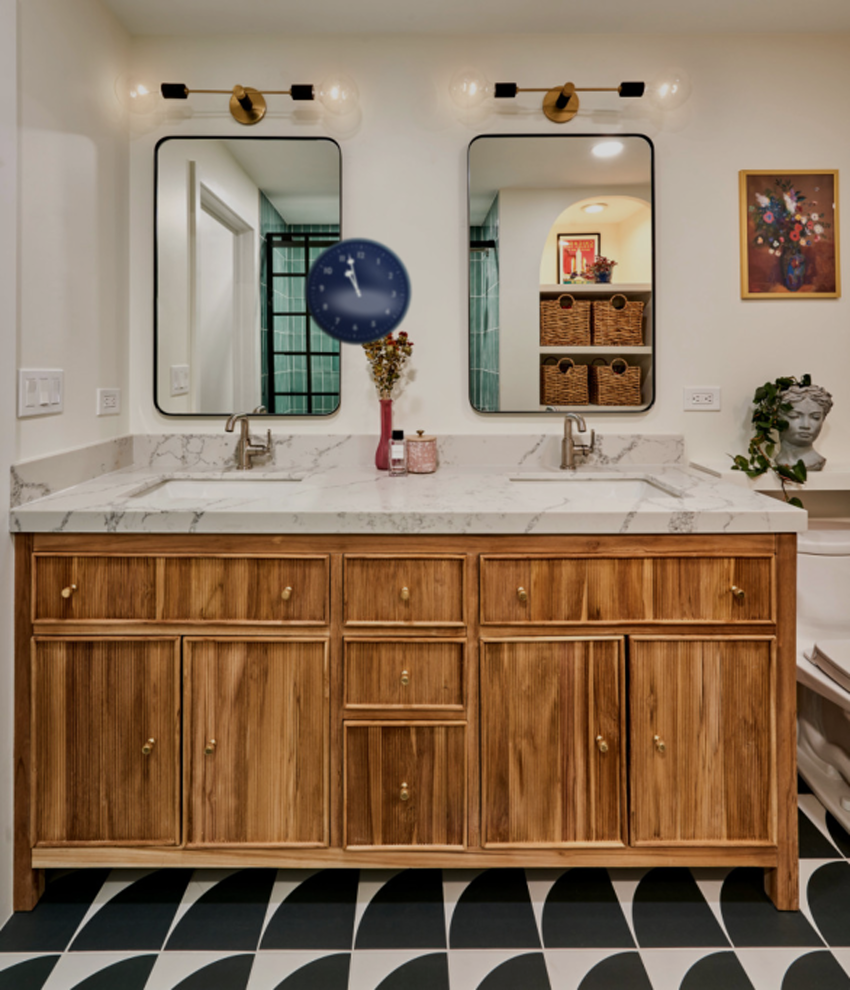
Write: {"hour": 10, "minute": 57}
